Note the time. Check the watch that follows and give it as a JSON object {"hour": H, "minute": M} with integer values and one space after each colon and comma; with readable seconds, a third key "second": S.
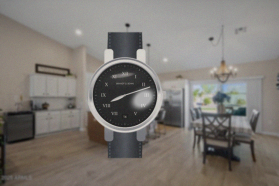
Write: {"hour": 8, "minute": 12}
